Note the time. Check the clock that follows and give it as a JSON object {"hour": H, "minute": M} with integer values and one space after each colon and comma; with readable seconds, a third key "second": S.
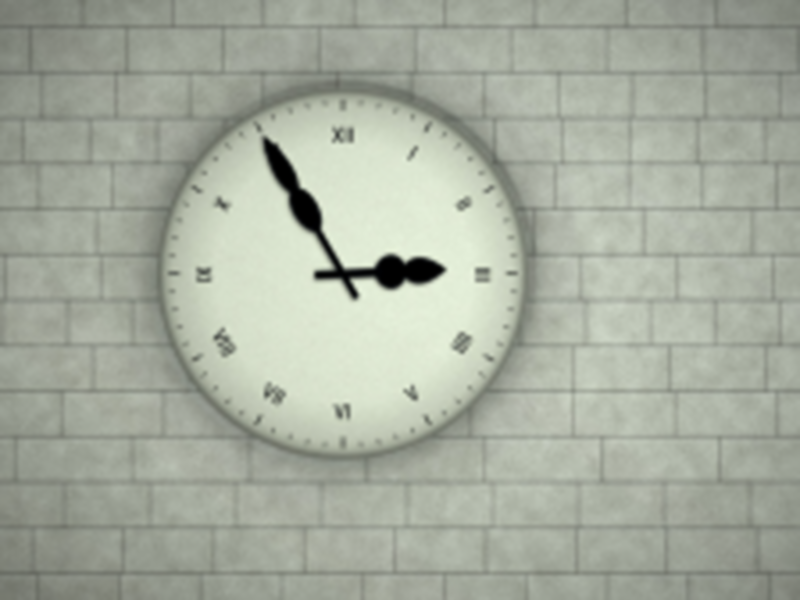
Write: {"hour": 2, "minute": 55}
